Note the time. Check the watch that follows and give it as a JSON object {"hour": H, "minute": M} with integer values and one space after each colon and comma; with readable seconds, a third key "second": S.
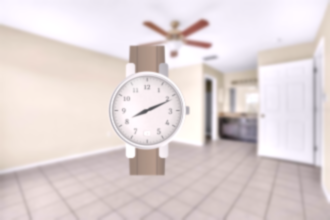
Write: {"hour": 8, "minute": 11}
